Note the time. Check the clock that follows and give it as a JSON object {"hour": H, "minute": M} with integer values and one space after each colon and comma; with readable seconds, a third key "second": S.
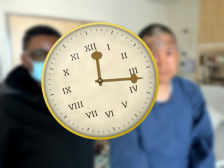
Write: {"hour": 12, "minute": 17}
